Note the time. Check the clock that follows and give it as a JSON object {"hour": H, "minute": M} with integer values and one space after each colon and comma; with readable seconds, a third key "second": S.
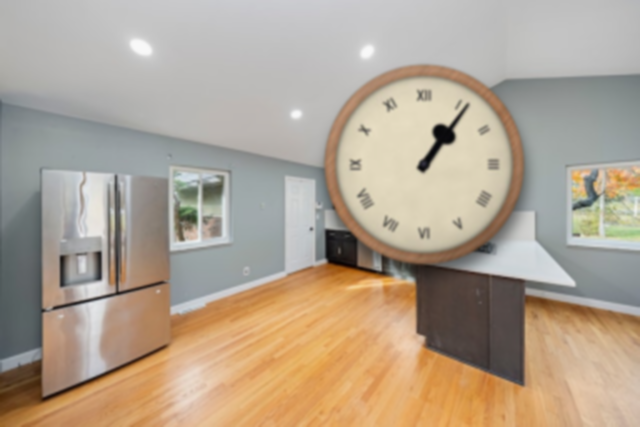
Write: {"hour": 1, "minute": 6}
